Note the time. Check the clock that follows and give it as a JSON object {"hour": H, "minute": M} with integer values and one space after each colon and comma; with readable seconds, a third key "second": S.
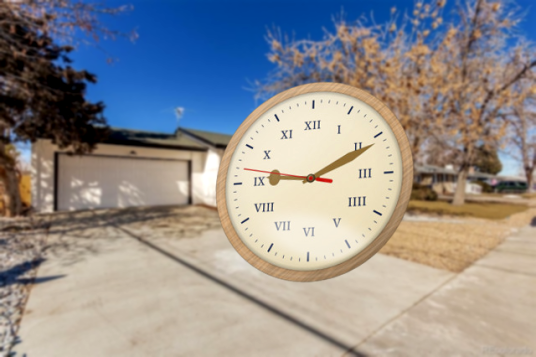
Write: {"hour": 9, "minute": 10, "second": 47}
